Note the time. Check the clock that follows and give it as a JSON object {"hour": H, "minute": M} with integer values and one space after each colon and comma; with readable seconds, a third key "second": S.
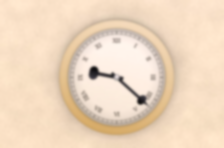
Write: {"hour": 9, "minute": 22}
